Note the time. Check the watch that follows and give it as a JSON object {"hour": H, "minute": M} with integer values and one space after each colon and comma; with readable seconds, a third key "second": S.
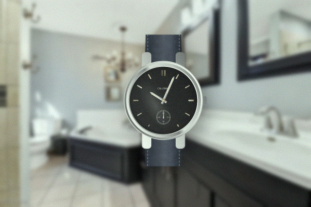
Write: {"hour": 10, "minute": 4}
